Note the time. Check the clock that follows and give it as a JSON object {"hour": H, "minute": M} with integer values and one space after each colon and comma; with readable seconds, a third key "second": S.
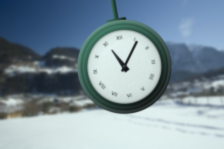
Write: {"hour": 11, "minute": 6}
